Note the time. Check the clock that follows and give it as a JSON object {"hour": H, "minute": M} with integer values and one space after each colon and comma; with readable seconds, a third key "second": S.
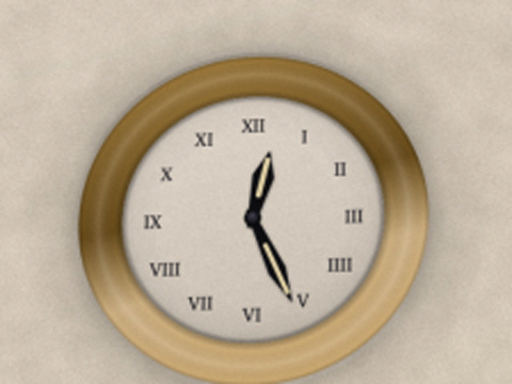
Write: {"hour": 12, "minute": 26}
